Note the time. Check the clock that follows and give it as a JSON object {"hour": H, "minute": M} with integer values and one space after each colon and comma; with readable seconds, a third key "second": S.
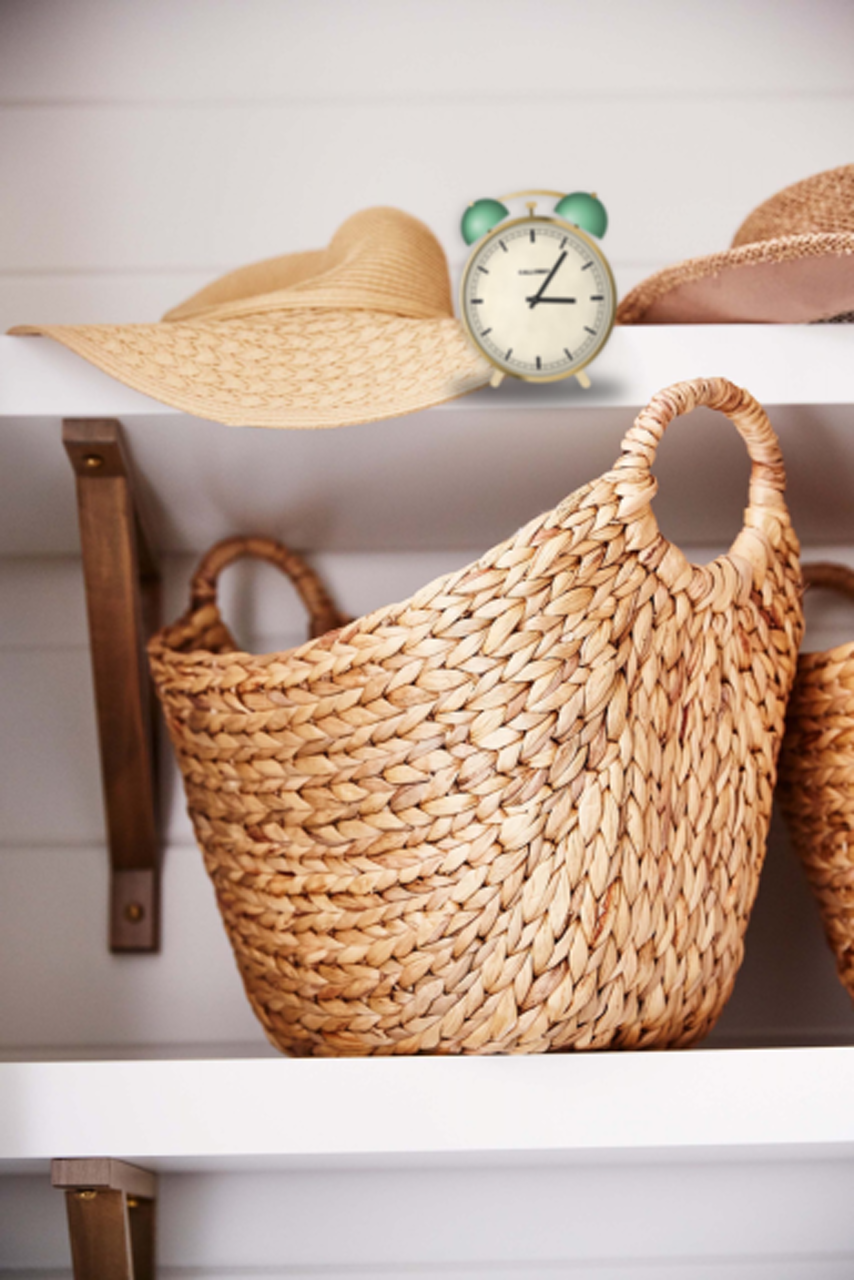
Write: {"hour": 3, "minute": 6}
